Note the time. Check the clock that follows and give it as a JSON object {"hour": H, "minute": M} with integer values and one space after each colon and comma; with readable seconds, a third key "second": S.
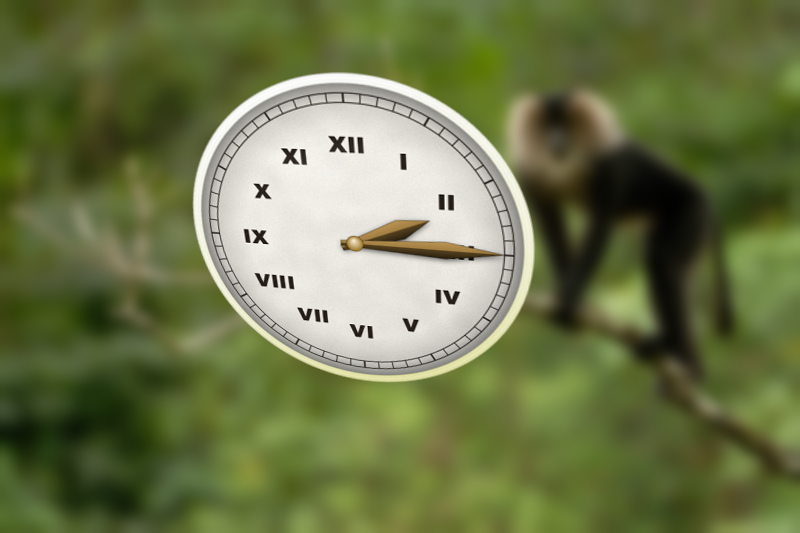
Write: {"hour": 2, "minute": 15}
